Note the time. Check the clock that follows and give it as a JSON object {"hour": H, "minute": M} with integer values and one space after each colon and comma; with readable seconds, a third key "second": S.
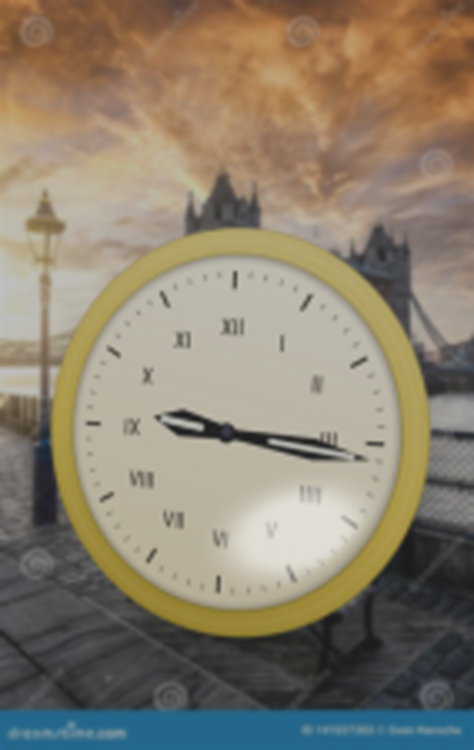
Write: {"hour": 9, "minute": 16}
